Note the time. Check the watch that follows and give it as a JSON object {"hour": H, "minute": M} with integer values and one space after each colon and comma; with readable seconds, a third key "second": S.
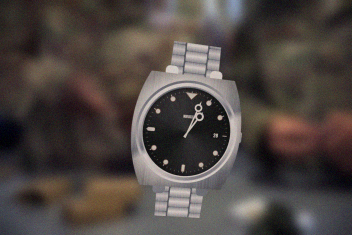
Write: {"hour": 1, "minute": 3}
